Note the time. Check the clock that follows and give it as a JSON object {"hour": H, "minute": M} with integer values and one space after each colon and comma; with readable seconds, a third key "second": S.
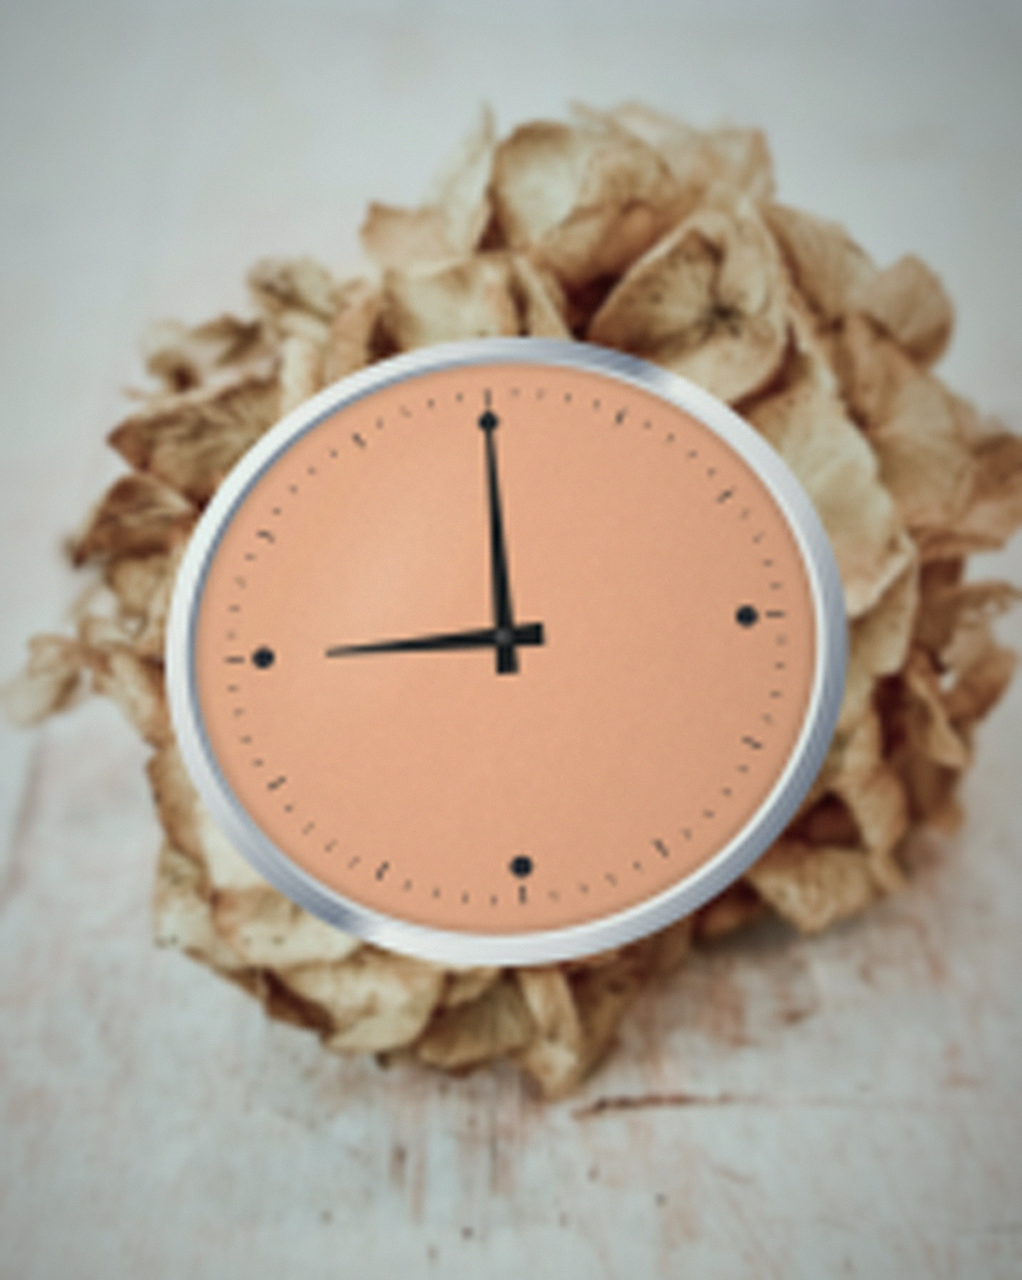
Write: {"hour": 9, "minute": 0}
